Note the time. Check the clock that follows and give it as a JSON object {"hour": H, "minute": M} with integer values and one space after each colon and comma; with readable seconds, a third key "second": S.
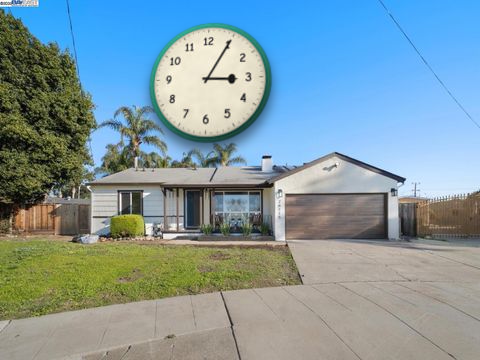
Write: {"hour": 3, "minute": 5}
